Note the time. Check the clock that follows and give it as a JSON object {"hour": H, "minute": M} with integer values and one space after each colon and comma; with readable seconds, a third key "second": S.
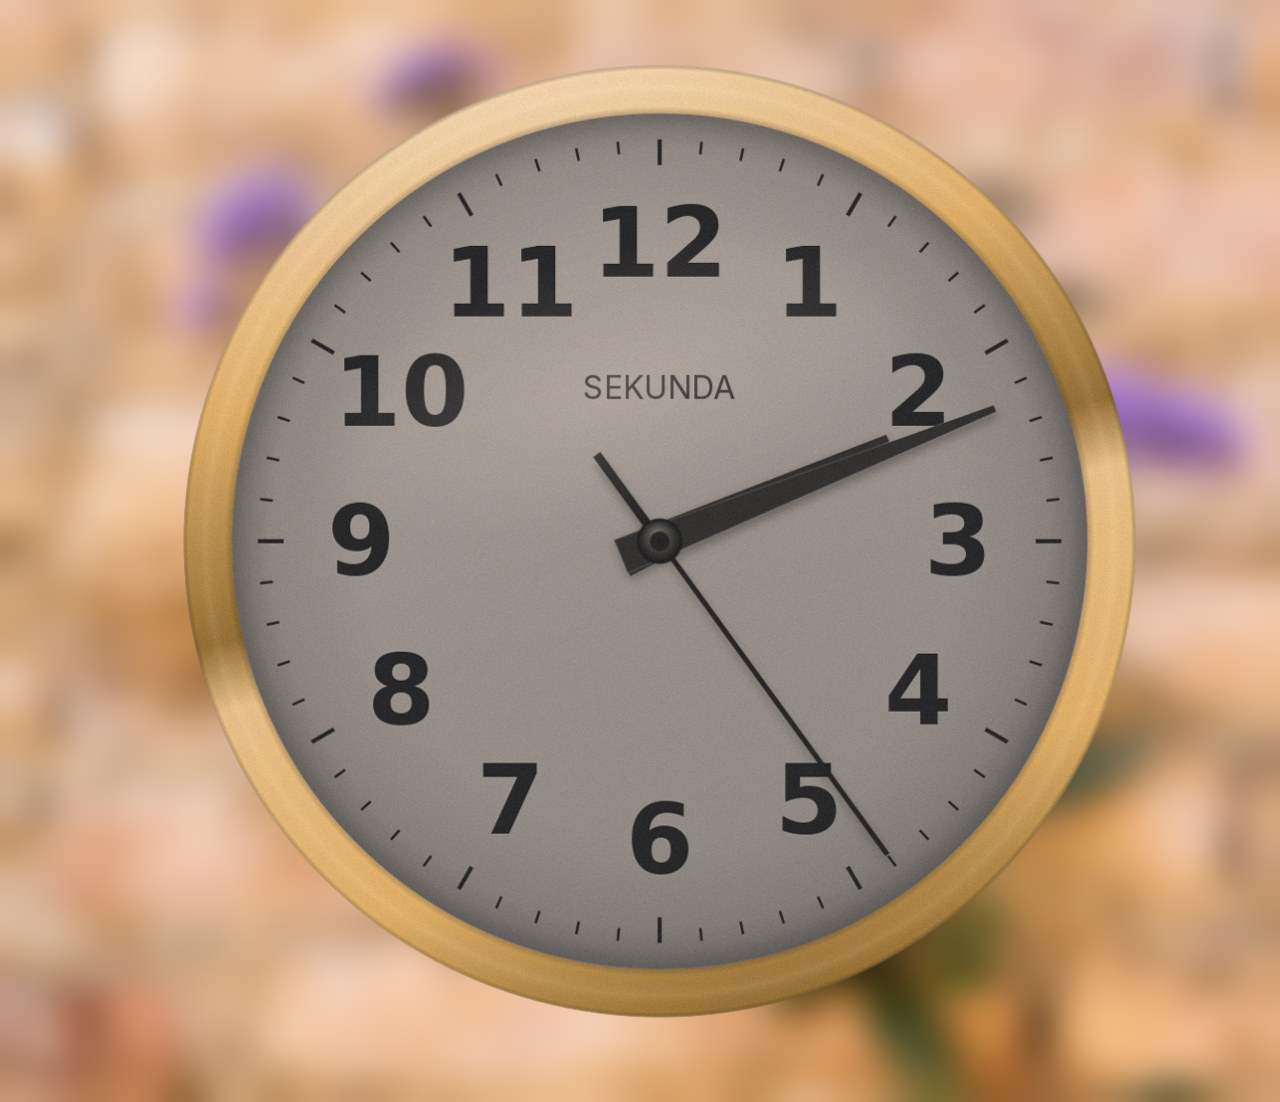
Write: {"hour": 2, "minute": 11, "second": 24}
